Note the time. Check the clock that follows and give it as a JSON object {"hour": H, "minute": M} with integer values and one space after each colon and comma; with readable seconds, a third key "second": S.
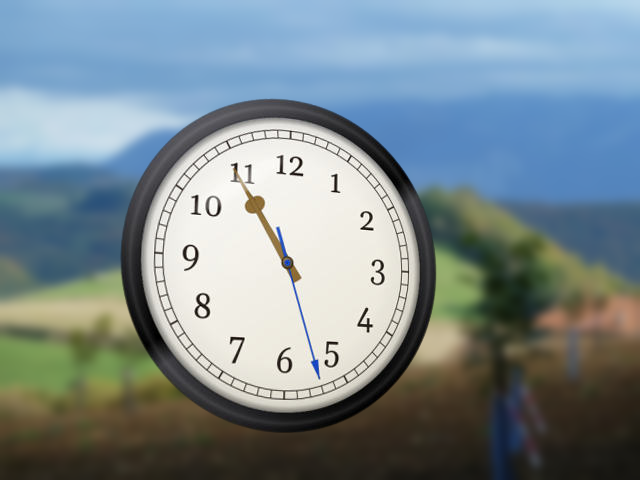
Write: {"hour": 10, "minute": 54, "second": 27}
